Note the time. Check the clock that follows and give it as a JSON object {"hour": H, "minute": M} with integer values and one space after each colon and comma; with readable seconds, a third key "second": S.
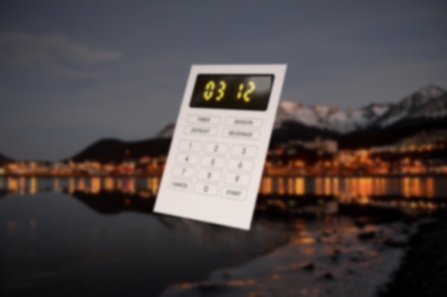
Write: {"hour": 3, "minute": 12}
